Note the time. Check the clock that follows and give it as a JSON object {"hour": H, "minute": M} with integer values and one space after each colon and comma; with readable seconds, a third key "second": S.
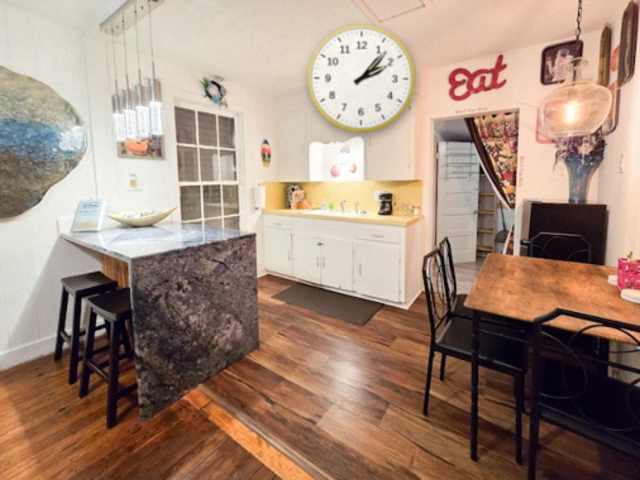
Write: {"hour": 2, "minute": 7}
